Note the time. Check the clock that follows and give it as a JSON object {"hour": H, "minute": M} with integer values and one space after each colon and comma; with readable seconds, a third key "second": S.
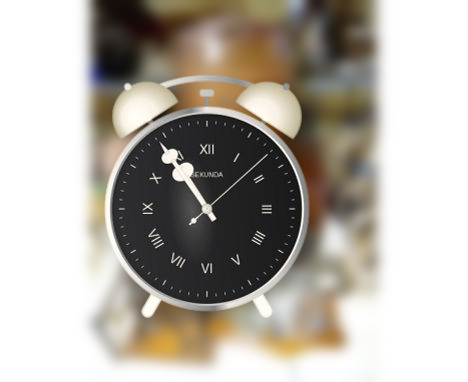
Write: {"hour": 10, "minute": 54, "second": 8}
